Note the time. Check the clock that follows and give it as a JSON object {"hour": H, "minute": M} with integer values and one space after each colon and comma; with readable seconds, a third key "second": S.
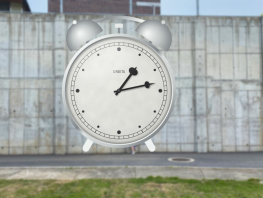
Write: {"hour": 1, "minute": 13}
